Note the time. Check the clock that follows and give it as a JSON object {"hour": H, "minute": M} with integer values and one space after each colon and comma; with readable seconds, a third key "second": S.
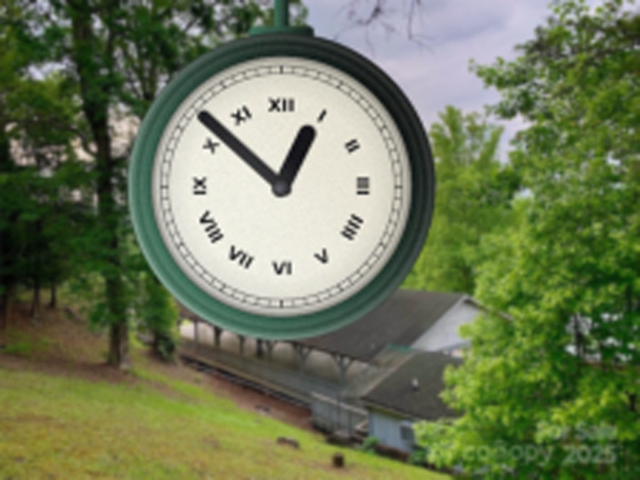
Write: {"hour": 12, "minute": 52}
